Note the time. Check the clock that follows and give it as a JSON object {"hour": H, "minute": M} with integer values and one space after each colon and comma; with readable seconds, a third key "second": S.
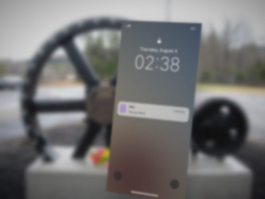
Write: {"hour": 2, "minute": 38}
